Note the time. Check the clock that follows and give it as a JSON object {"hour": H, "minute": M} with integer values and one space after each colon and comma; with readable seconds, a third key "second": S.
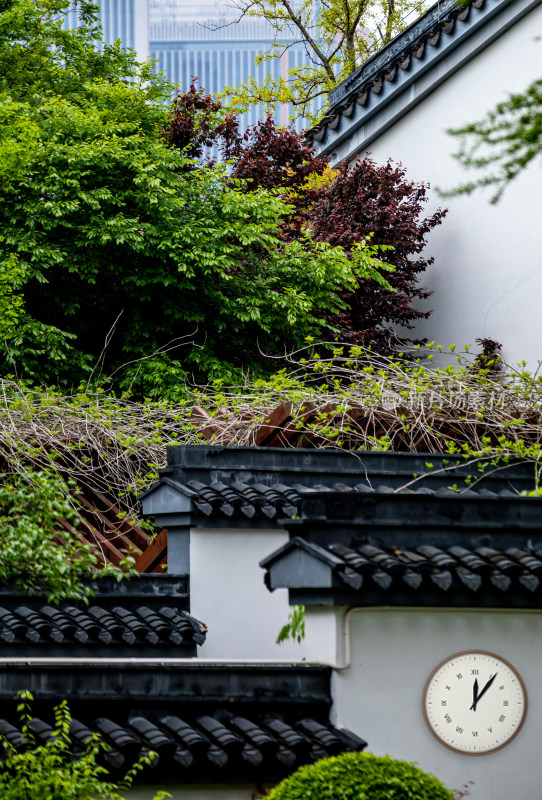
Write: {"hour": 12, "minute": 6}
